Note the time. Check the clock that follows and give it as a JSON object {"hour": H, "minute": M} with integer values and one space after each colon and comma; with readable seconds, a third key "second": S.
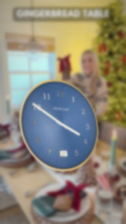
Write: {"hour": 3, "minute": 50}
